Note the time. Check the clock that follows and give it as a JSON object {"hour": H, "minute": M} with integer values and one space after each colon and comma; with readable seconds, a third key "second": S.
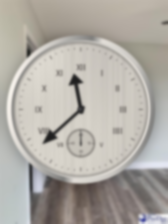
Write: {"hour": 11, "minute": 38}
